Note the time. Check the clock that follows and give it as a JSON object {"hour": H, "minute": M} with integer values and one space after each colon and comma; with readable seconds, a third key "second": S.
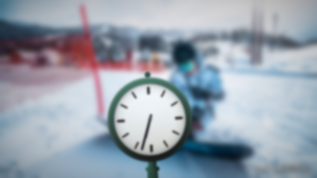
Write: {"hour": 6, "minute": 33}
